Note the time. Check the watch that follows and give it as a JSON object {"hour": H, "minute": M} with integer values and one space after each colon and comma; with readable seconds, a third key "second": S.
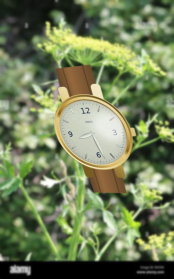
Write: {"hour": 8, "minute": 28}
